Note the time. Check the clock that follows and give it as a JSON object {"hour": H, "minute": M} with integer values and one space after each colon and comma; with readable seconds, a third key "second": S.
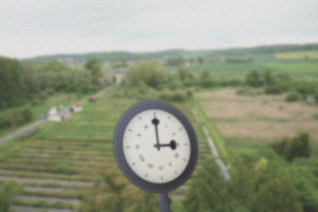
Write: {"hour": 3, "minute": 0}
